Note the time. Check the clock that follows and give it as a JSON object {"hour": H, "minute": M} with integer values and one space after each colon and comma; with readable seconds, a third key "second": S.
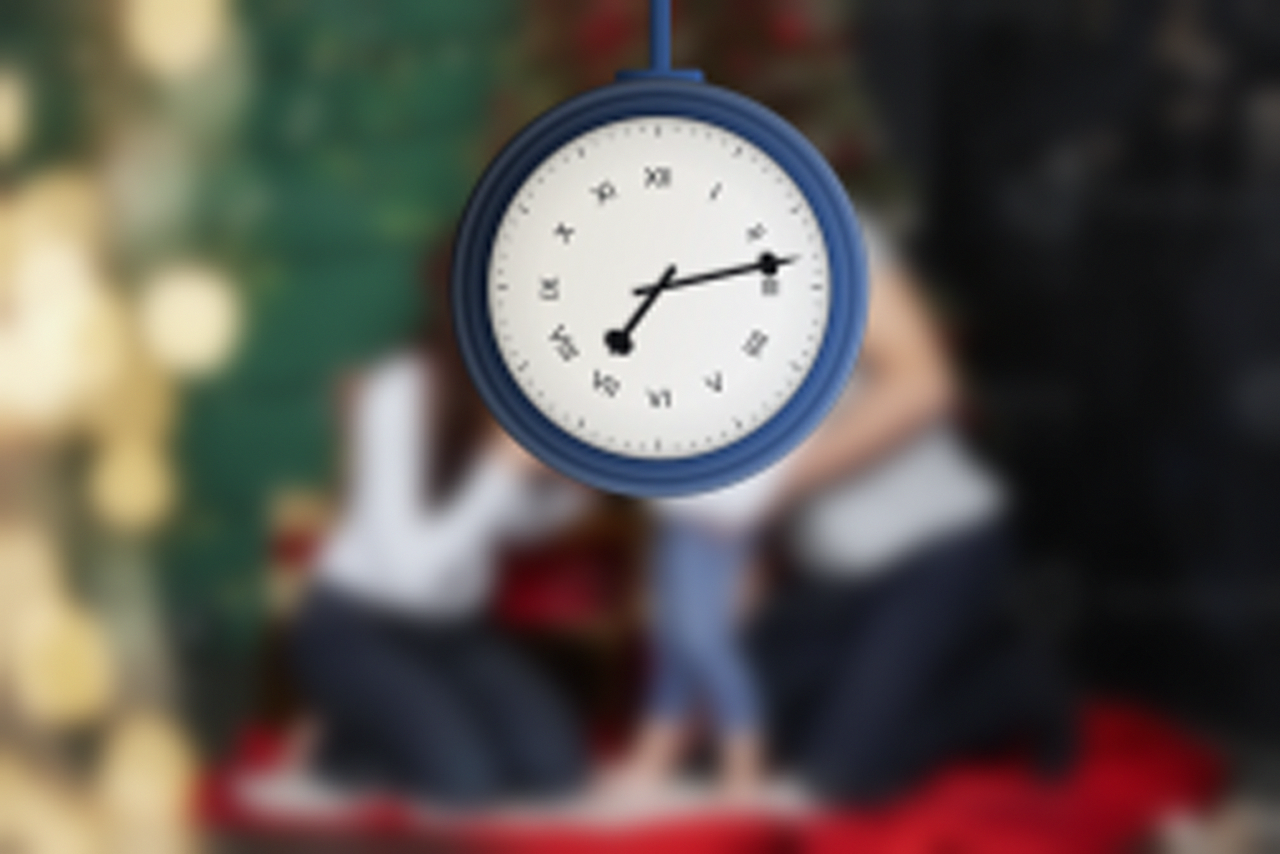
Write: {"hour": 7, "minute": 13}
